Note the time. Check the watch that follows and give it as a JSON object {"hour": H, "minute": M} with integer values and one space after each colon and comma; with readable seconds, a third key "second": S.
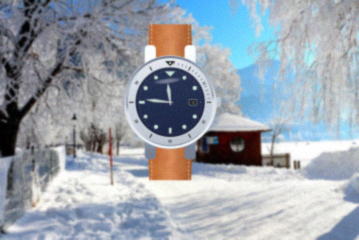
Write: {"hour": 11, "minute": 46}
